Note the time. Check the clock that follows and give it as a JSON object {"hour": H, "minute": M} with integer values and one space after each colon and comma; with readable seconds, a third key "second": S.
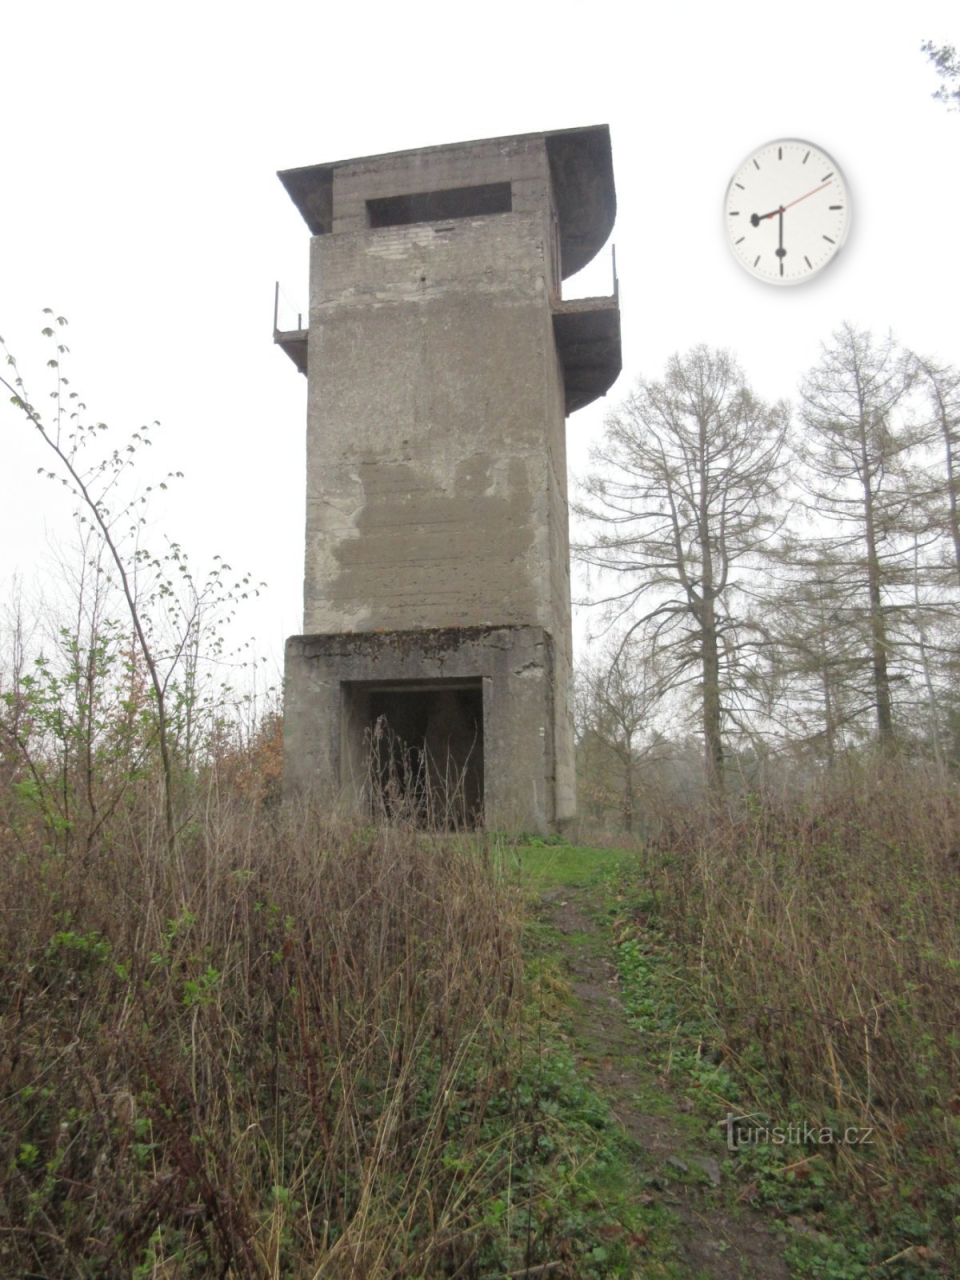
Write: {"hour": 8, "minute": 30, "second": 11}
